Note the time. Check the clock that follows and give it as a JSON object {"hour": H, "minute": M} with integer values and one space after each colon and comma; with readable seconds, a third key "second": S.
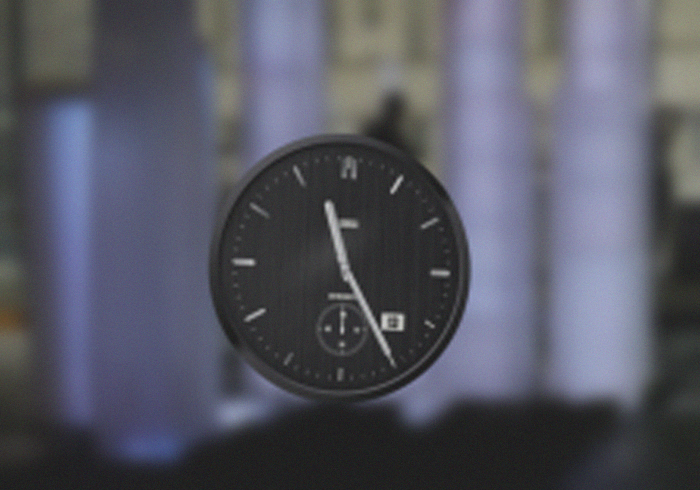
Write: {"hour": 11, "minute": 25}
